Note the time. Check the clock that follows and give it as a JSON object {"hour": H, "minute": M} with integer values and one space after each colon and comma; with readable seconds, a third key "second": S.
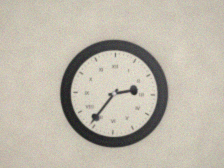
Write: {"hour": 2, "minute": 36}
